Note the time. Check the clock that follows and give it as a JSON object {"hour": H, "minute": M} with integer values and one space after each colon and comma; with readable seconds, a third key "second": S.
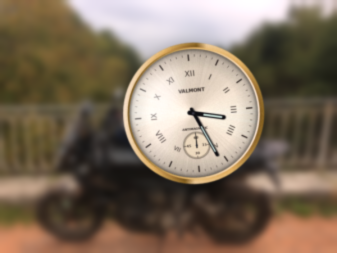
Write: {"hour": 3, "minute": 26}
